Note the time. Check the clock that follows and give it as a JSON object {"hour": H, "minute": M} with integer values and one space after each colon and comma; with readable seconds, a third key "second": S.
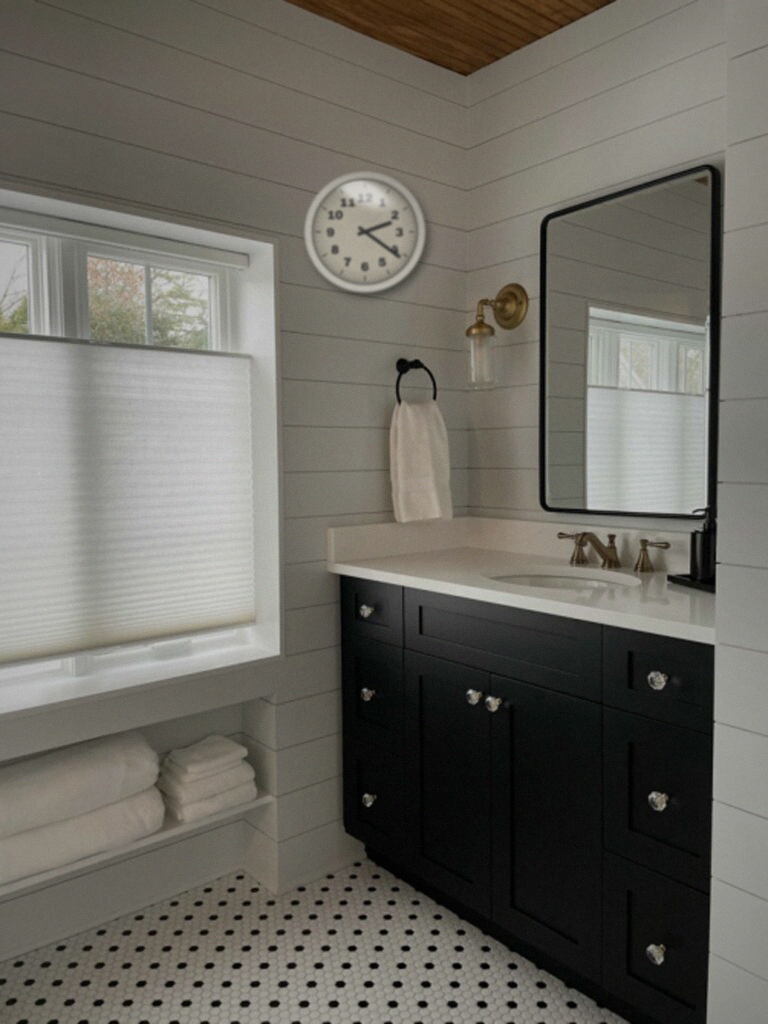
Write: {"hour": 2, "minute": 21}
